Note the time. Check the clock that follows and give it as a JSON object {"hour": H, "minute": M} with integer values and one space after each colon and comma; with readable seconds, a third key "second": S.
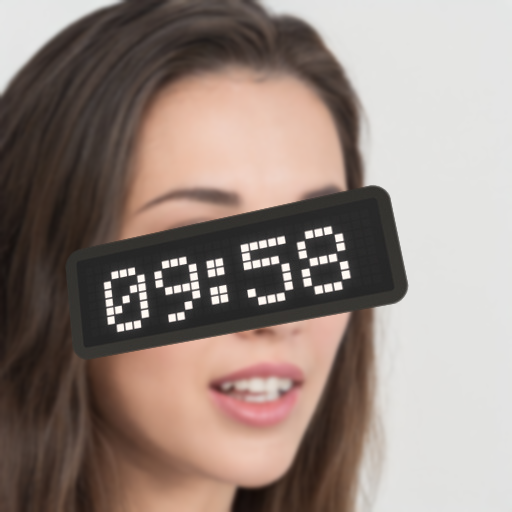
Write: {"hour": 9, "minute": 58}
